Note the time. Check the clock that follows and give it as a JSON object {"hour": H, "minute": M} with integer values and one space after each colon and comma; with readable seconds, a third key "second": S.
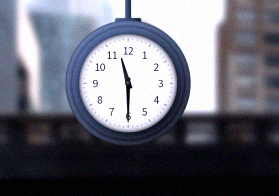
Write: {"hour": 11, "minute": 30}
